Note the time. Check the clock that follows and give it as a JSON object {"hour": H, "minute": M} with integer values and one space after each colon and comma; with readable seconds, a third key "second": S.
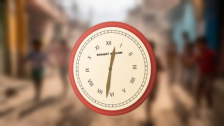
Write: {"hour": 12, "minute": 32}
